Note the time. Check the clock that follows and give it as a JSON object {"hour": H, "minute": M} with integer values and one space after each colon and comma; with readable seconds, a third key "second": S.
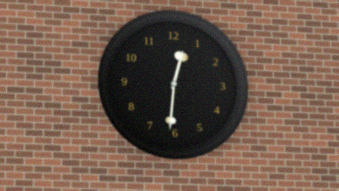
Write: {"hour": 12, "minute": 31}
